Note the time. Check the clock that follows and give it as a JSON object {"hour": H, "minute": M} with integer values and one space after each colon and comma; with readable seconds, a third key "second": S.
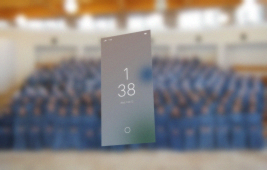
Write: {"hour": 1, "minute": 38}
